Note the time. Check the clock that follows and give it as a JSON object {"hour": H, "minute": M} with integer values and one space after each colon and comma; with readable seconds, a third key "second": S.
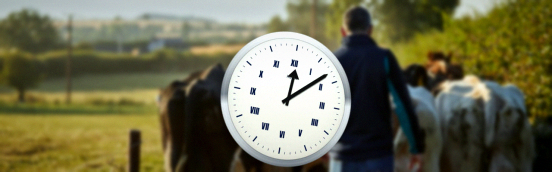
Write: {"hour": 12, "minute": 8}
